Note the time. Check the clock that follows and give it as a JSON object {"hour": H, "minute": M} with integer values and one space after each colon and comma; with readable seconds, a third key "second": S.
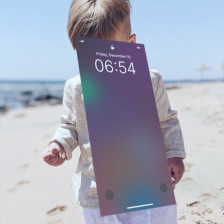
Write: {"hour": 6, "minute": 54}
